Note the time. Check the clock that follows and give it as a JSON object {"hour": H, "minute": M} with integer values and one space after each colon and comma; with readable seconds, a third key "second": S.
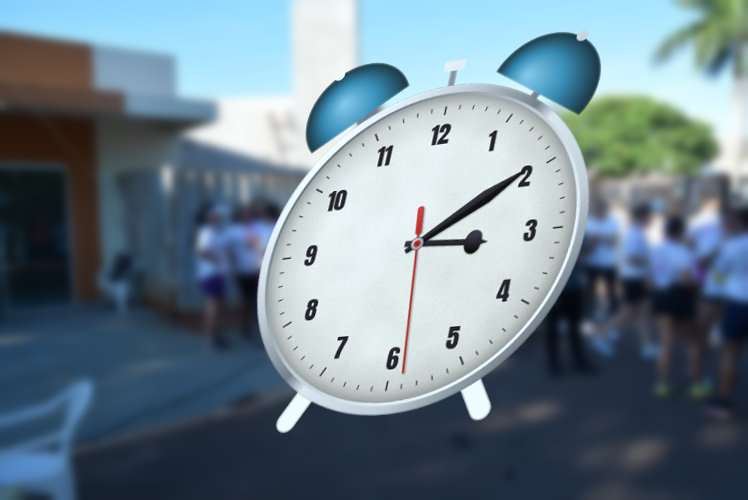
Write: {"hour": 3, "minute": 9, "second": 29}
